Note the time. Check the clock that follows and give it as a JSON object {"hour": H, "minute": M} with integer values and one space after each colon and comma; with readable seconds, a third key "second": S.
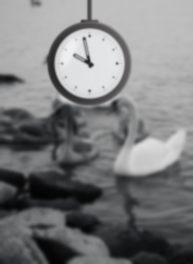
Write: {"hour": 9, "minute": 58}
